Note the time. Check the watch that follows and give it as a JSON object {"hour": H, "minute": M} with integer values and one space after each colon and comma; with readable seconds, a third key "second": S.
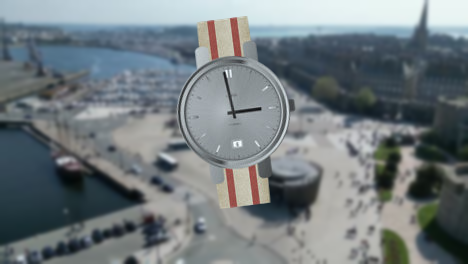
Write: {"hour": 2, "minute": 59}
